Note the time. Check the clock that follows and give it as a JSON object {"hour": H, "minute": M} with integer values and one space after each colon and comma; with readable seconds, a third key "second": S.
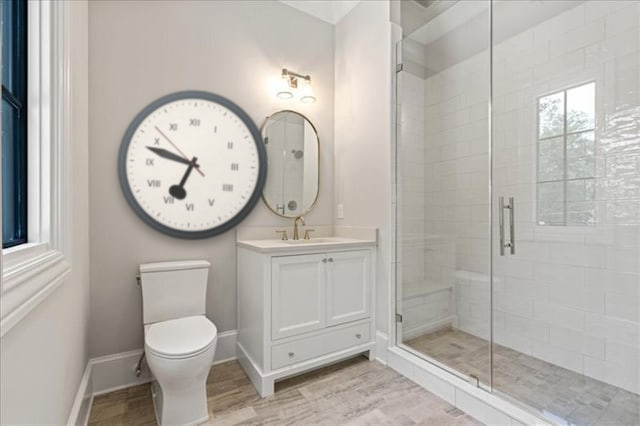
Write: {"hour": 6, "minute": 47, "second": 52}
